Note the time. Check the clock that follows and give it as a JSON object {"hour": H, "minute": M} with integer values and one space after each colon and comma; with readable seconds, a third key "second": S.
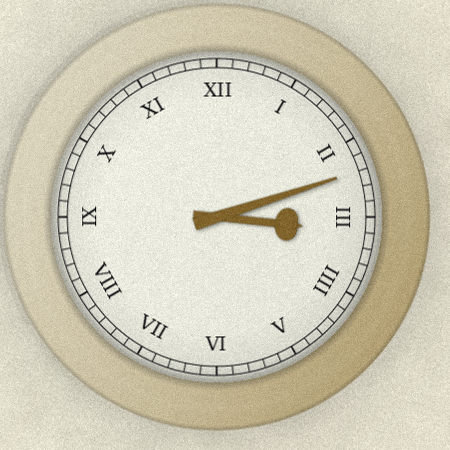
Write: {"hour": 3, "minute": 12}
